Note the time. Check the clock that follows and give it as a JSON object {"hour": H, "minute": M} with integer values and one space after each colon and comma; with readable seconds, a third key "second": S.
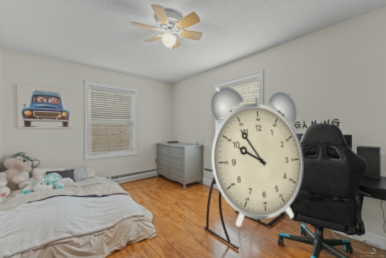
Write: {"hour": 9, "minute": 54}
